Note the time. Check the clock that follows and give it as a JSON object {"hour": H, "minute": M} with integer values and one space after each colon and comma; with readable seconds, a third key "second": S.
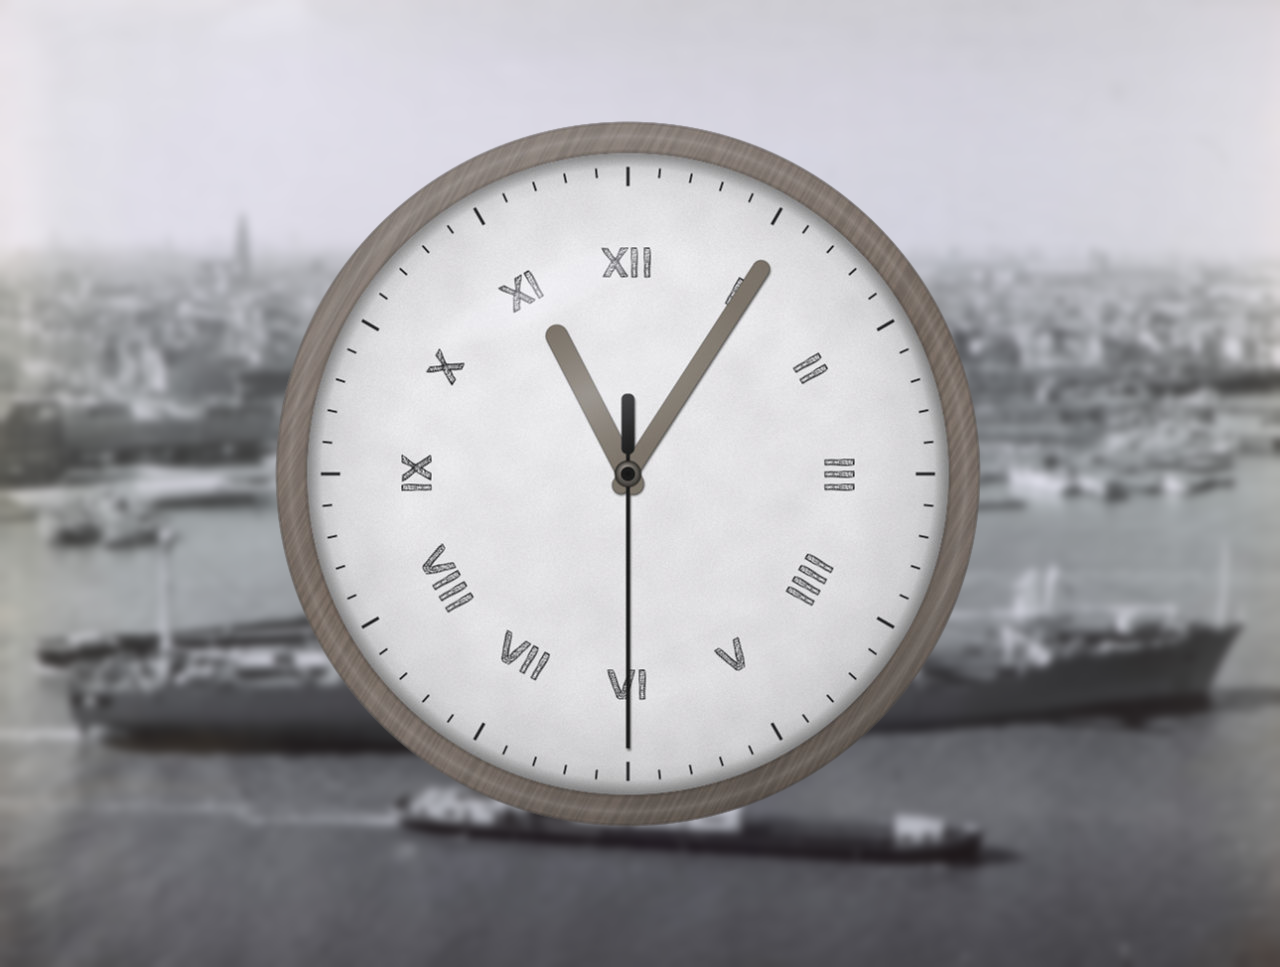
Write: {"hour": 11, "minute": 5, "second": 30}
